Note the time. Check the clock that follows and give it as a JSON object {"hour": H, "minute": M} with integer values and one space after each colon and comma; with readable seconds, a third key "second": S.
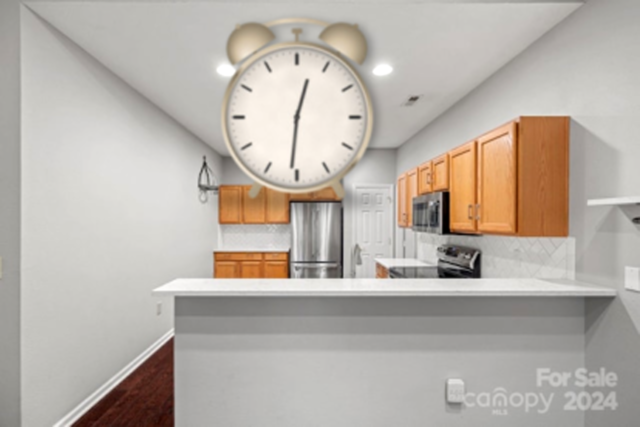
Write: {"hour": 12, "minute": 31}
